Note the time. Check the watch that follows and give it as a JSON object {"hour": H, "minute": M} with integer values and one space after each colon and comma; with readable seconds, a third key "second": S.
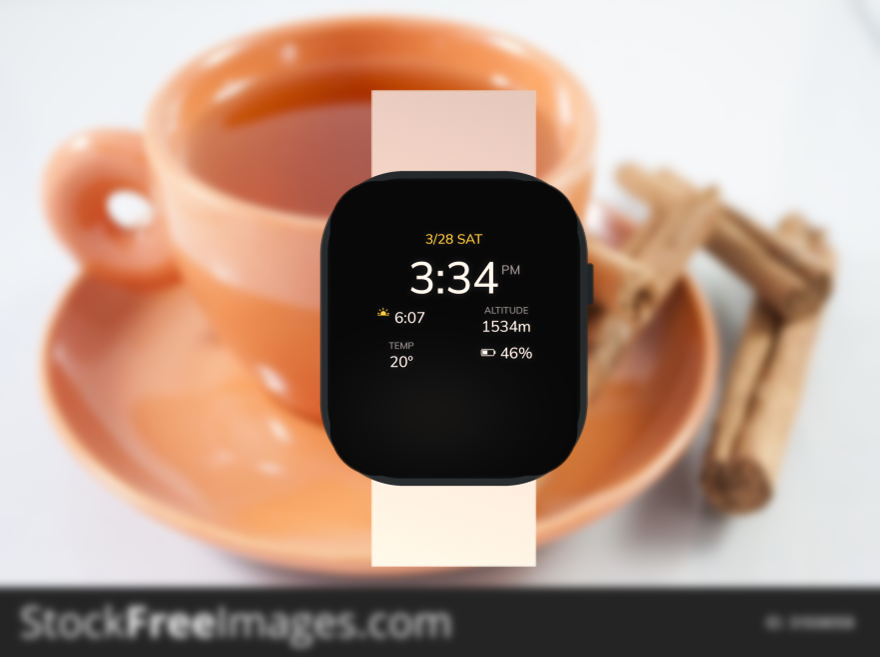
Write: {"hour": 3, "minute": 34}
